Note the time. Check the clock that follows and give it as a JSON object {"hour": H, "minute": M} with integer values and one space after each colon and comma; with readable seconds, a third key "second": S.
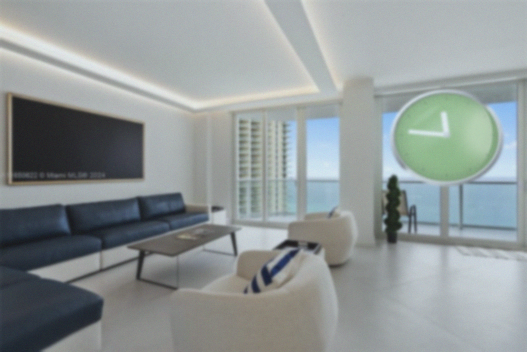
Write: {"hour": 11, "minute": 46}
